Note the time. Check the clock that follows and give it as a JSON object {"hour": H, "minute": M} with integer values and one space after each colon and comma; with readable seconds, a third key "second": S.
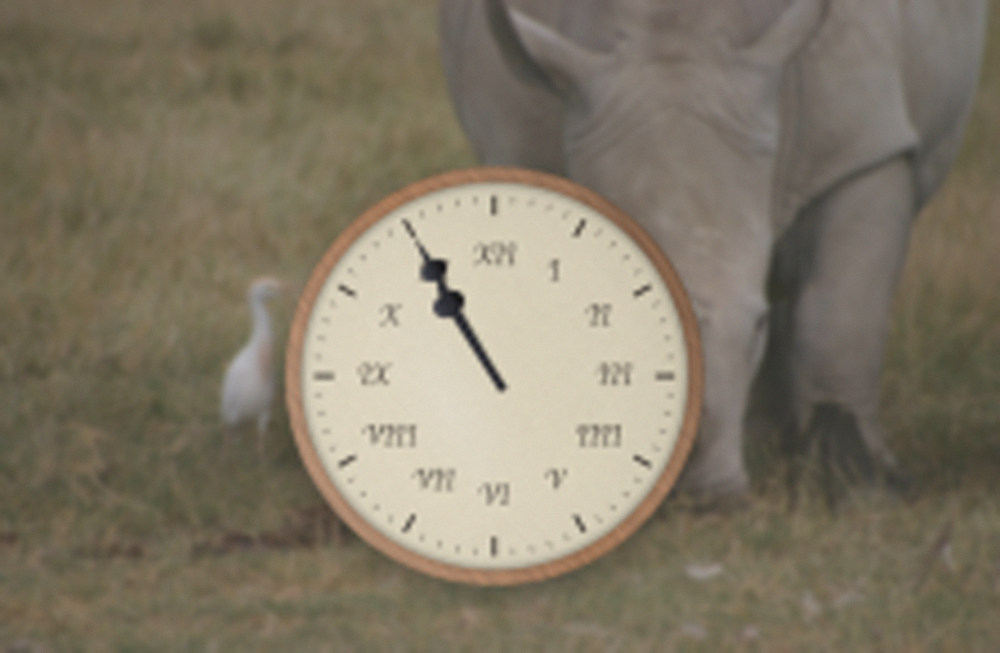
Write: {"hour": 10, "minute": 55}
